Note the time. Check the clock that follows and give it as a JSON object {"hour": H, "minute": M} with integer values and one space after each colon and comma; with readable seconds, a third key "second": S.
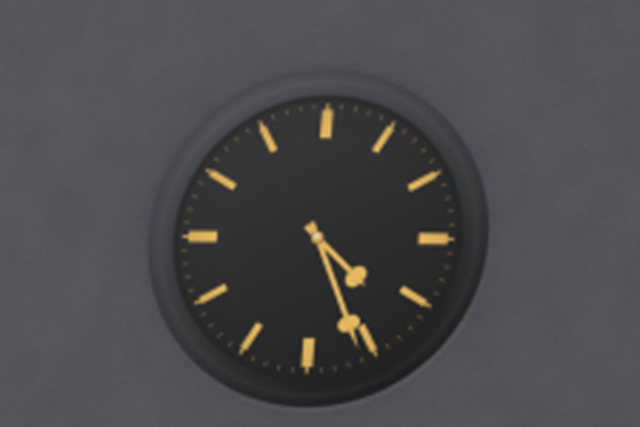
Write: {"hour": 4, "minute": 26}
